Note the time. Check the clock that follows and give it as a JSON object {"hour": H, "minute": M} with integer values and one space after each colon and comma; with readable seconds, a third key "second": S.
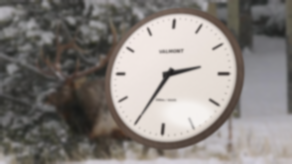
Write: {"hour": 2, "minute": 35}
